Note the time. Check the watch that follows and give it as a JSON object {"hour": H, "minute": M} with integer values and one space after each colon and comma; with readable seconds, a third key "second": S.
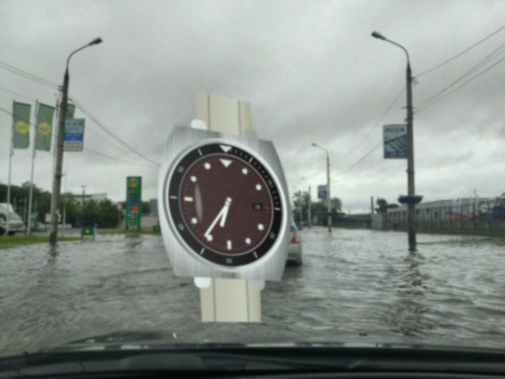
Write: {"hour": 6, "minute": 36}
